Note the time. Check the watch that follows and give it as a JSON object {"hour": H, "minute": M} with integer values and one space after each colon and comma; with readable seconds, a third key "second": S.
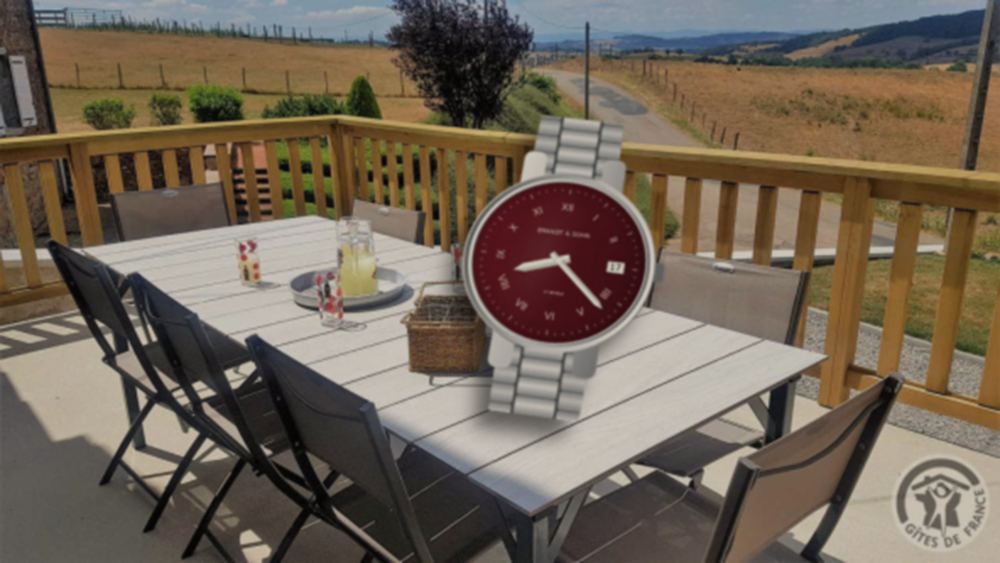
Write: {"hour": 8, "minute": 22}
